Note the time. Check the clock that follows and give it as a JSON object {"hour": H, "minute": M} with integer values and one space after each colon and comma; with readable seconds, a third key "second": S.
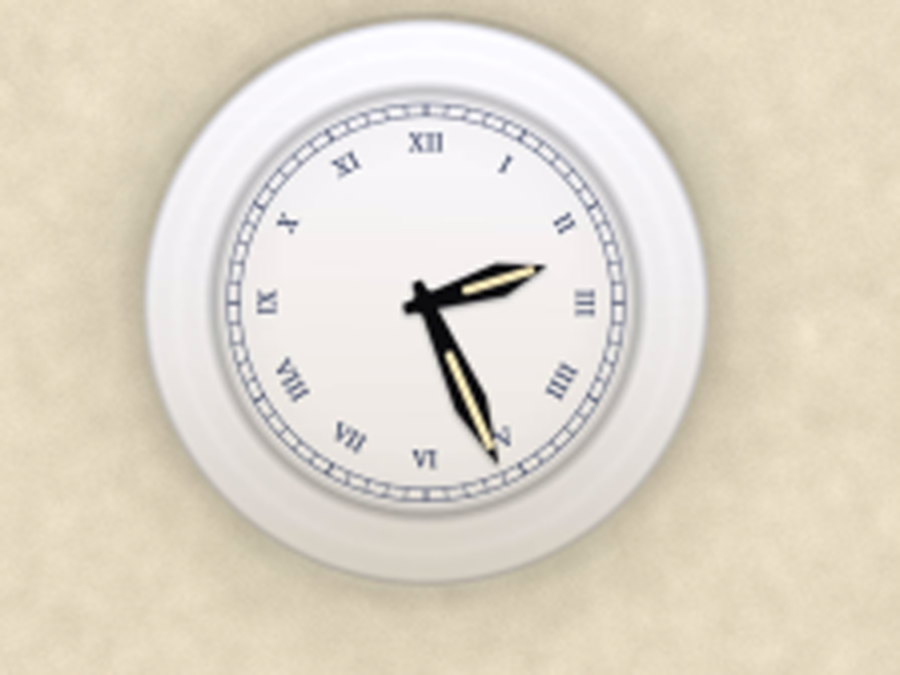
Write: {"hour": 2, "minute": 26}
